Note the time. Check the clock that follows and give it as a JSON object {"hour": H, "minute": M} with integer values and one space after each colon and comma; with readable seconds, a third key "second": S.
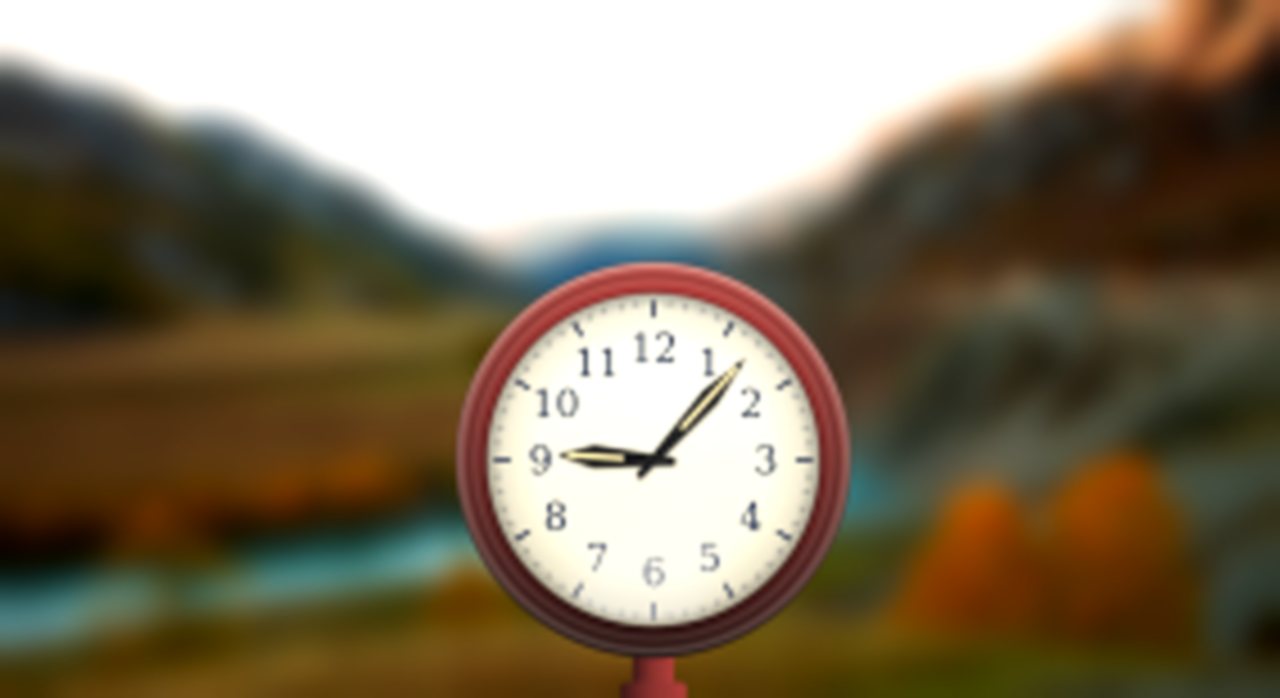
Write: {"hour": 9, "minute": 7}
